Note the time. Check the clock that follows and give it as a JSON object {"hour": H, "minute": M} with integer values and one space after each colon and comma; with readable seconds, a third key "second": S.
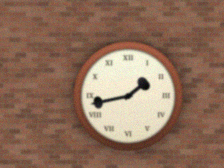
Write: {"hour": 1, "minute": 43}
